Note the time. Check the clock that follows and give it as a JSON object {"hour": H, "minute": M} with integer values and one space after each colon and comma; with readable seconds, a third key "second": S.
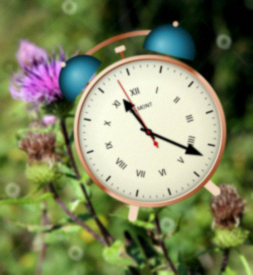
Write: {"hour": 11, "minute": 21, "second": 58}
